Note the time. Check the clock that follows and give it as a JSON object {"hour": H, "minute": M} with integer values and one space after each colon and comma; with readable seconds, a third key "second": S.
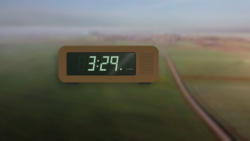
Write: {"hour": 3, "minute": 29}
